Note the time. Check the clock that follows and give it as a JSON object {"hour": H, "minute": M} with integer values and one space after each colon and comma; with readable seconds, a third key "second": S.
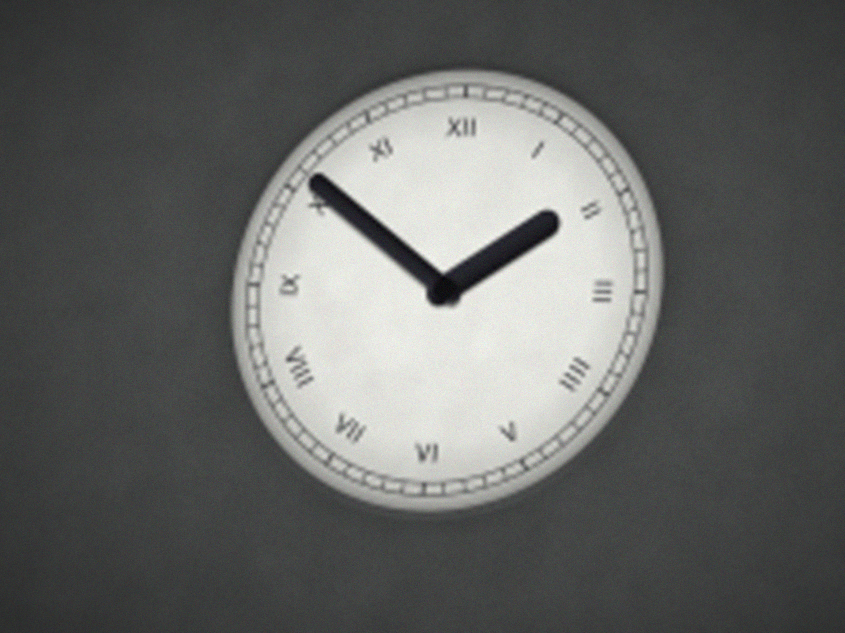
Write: {"hour": 1, "minute": 51}
